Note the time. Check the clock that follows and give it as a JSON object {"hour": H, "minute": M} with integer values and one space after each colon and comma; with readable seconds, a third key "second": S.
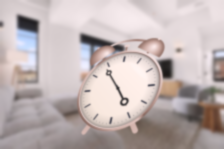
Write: {"hour": 4, "minute": 54}
